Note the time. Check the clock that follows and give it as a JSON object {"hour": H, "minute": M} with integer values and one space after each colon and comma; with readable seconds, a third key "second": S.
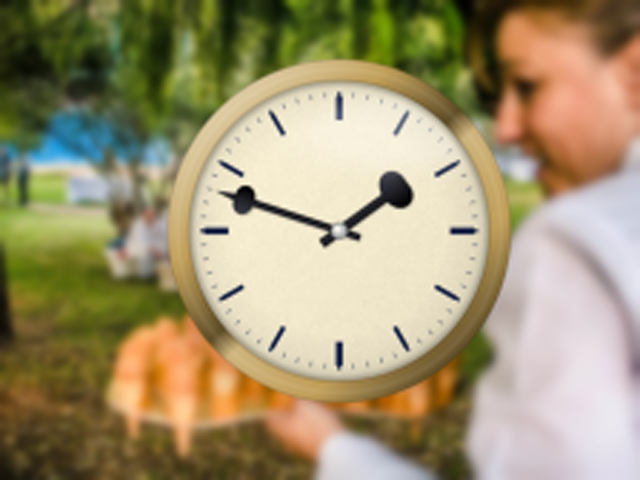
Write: {"hour": 1, "minute": 48}
